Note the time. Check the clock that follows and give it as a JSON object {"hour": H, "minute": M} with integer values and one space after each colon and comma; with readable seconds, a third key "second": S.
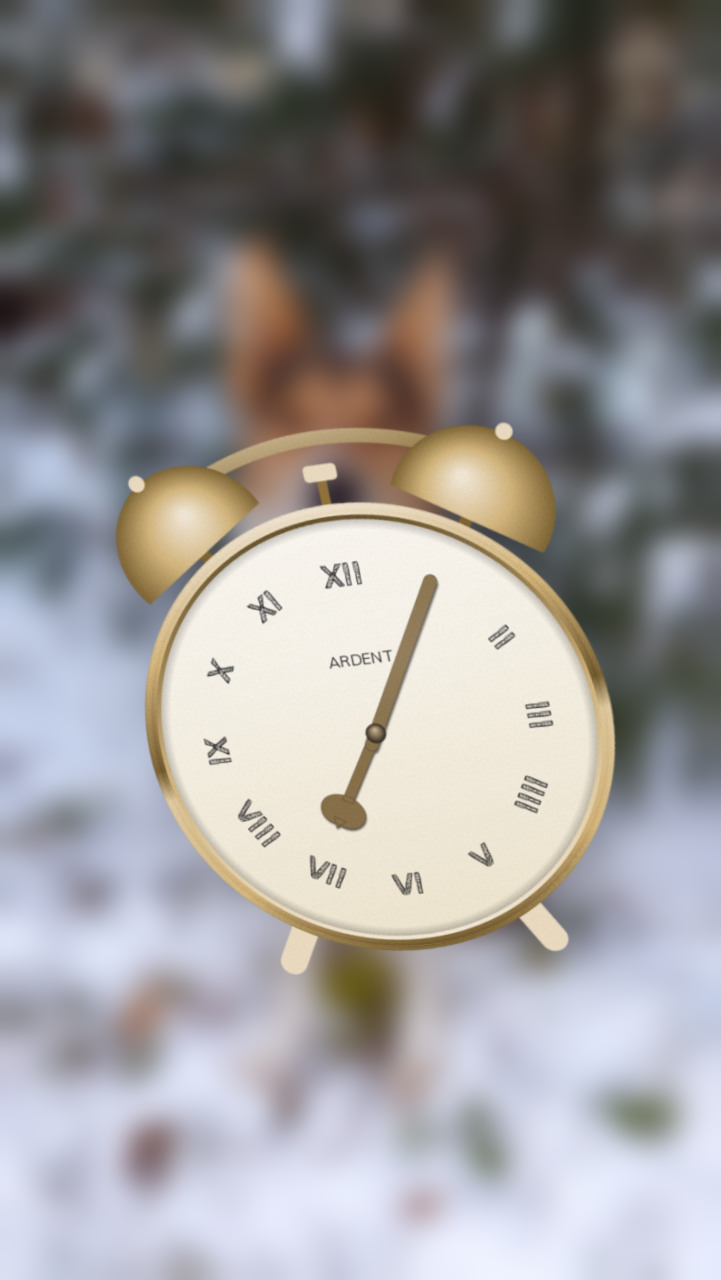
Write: {"hour": 7, "minute": 5}
